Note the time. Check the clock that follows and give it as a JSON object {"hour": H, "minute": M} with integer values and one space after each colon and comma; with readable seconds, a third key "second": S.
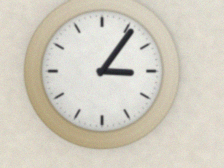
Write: {"hour": 3, "minute": 6}
